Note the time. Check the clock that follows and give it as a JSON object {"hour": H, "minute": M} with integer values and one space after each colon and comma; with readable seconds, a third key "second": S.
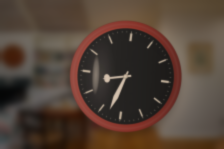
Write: {"hour": 8, "minute": 33}
